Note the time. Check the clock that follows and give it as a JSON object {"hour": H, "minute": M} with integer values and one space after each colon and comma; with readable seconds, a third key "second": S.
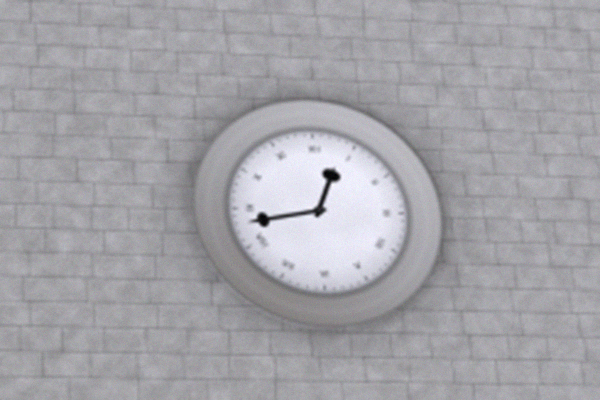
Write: {"hour": 12, "minute": 43}
